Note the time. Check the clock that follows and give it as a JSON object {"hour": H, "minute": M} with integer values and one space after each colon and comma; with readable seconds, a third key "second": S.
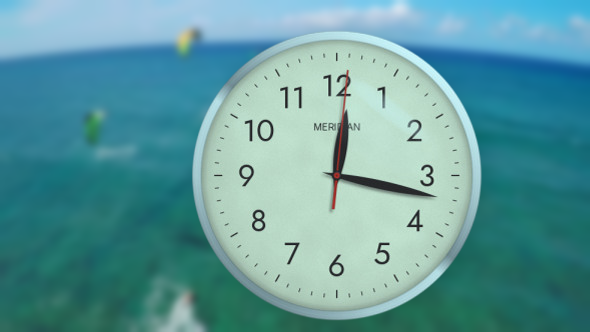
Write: {"hour": 12, "minute": 17, "second": 1}
